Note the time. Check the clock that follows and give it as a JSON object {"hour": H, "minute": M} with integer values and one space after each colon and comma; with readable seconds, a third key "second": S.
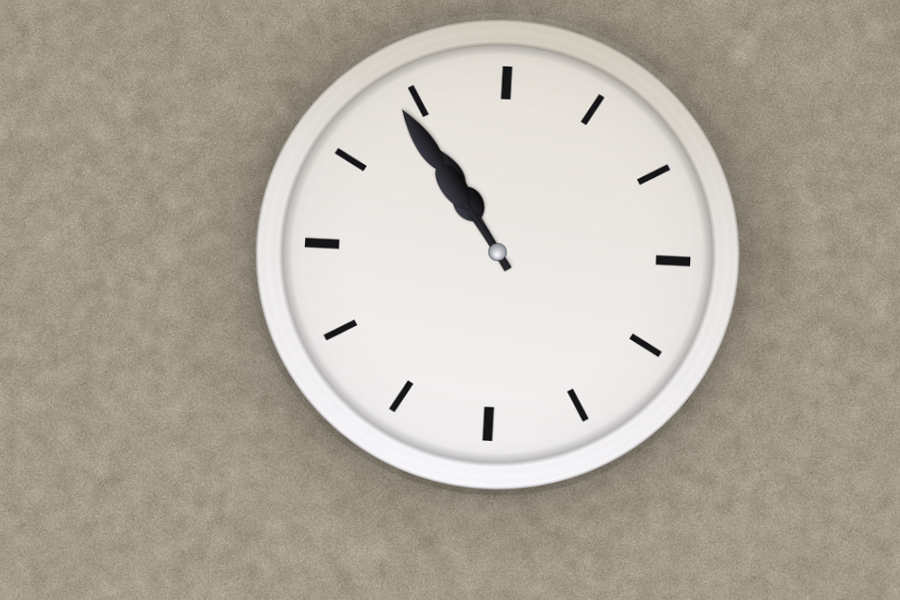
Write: {"hour": 10, "minute": 54}
